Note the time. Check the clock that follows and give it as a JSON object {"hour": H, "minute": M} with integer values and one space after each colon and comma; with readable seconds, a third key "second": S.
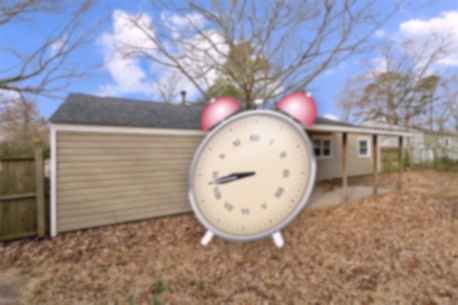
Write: {"hour": 8, "minute": 43}
